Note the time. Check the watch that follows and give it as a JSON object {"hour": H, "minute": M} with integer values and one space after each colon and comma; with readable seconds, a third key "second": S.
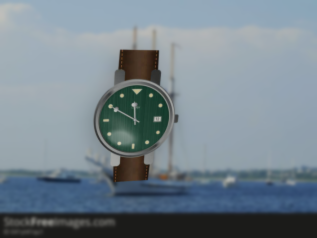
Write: {"hour": 11, "minute": 50}
